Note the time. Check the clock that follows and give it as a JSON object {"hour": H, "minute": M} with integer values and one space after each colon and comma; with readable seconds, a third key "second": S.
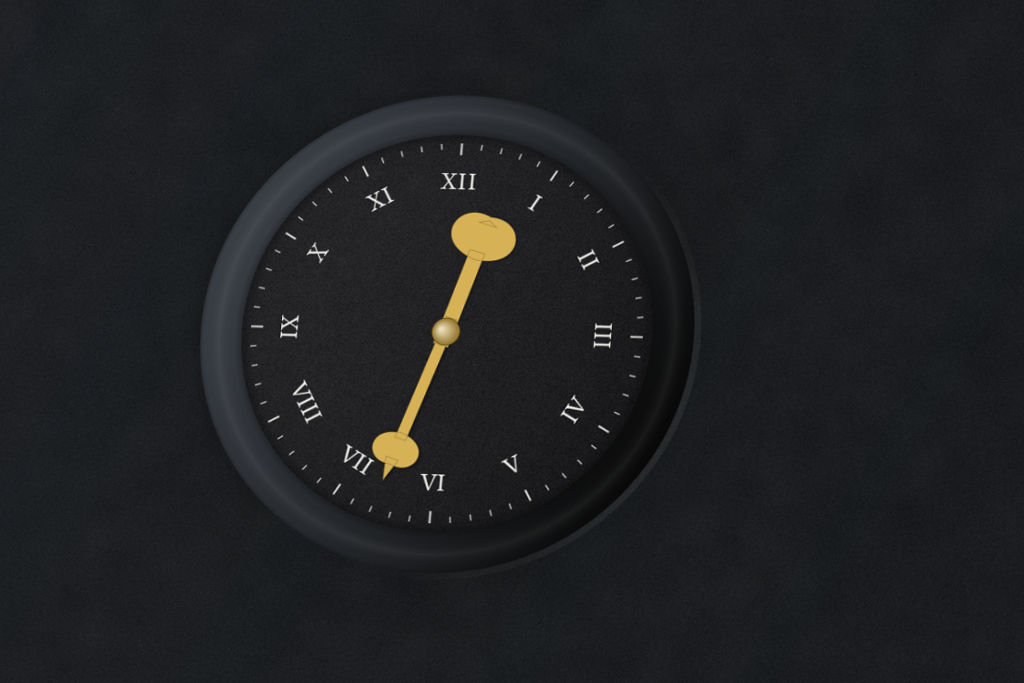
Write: {"hour": 12, "minute": 33}
